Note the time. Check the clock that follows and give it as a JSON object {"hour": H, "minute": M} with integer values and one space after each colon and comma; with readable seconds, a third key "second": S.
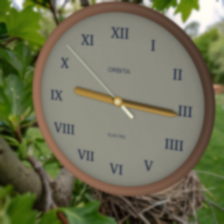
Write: {"hour": 9, "minute": 15, "second": 52}
